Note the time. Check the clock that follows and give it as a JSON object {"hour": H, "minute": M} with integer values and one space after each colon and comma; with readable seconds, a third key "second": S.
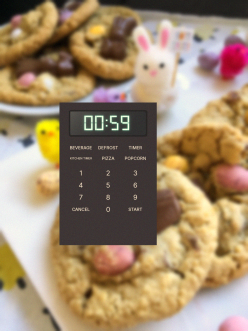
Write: {"hour": 0, "minute": 59}
